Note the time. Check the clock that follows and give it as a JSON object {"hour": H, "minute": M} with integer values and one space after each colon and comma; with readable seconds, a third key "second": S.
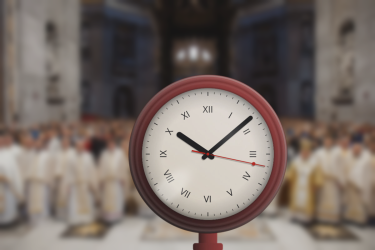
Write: {"hour": 10, "minute": 8, "second": 17}
